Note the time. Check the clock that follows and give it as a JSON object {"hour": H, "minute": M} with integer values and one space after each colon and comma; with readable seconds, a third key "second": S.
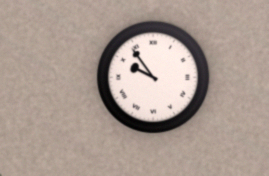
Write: {"hour": 9, "minute": 54}
